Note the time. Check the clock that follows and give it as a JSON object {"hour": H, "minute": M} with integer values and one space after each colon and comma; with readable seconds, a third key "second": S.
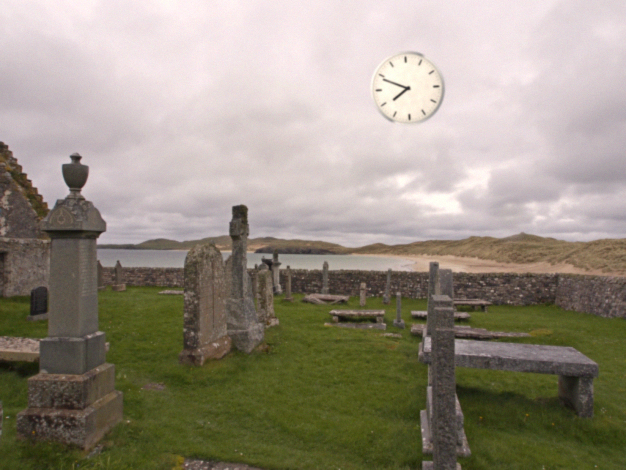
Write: {"hour": 7, "minute": 49}
